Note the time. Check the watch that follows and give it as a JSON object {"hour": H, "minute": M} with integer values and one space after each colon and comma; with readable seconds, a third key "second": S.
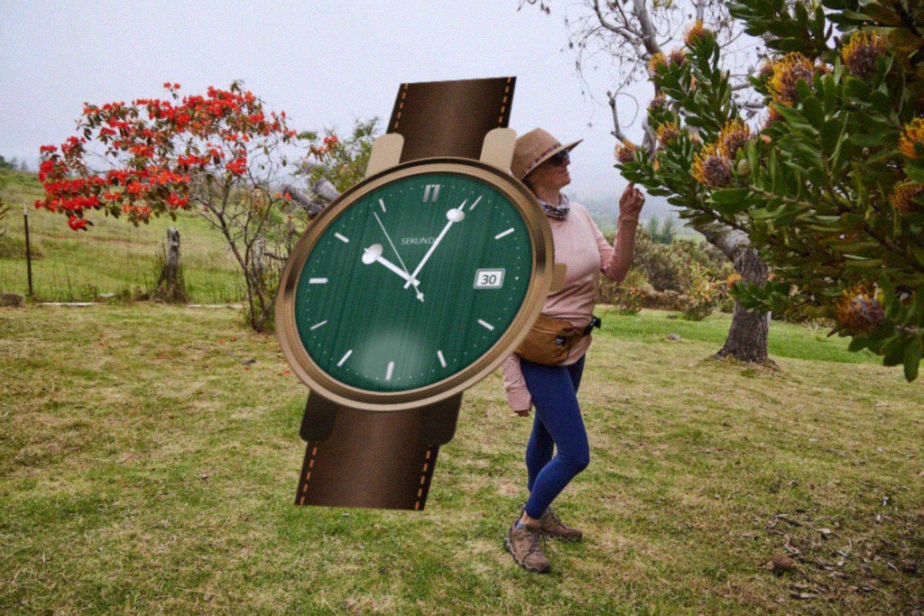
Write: {"hour": 10, "minute": 3, "second": 54}
